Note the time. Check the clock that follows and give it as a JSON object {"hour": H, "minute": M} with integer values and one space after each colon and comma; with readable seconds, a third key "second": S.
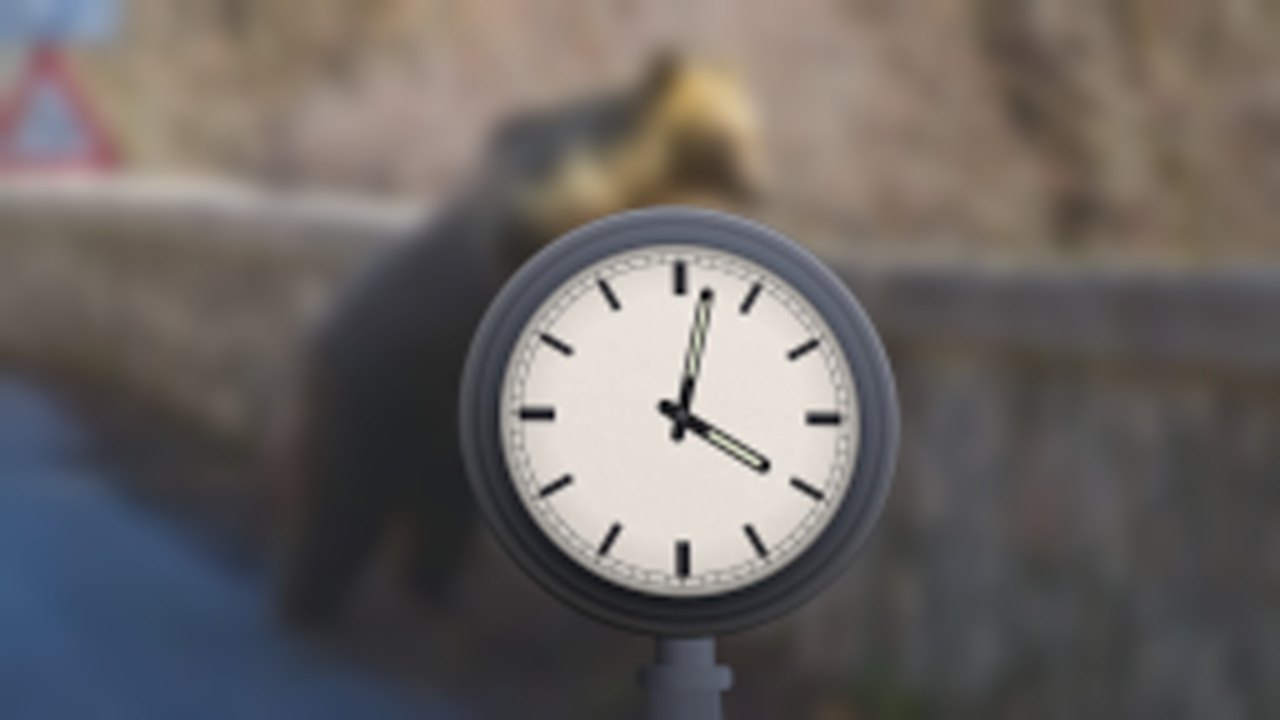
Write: {"hour": 4, "minute": 2}
